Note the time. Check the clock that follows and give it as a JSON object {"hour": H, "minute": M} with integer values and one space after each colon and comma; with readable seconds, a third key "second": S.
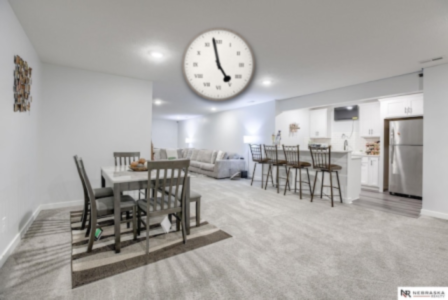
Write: {"hour": 4, "minute": 58}
